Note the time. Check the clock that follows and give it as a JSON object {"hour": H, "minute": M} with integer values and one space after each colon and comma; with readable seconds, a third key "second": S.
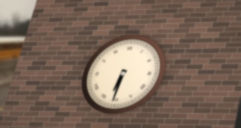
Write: {"hour": 6, "minute": 31}
